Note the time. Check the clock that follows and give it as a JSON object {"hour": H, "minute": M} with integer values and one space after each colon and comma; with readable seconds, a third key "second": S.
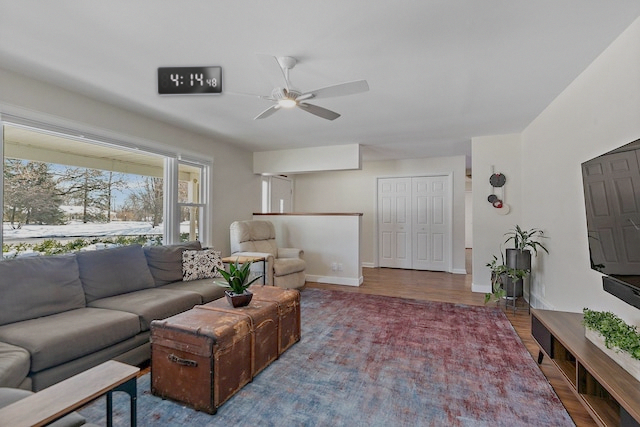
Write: {"hour": 4, "minute": 14}
